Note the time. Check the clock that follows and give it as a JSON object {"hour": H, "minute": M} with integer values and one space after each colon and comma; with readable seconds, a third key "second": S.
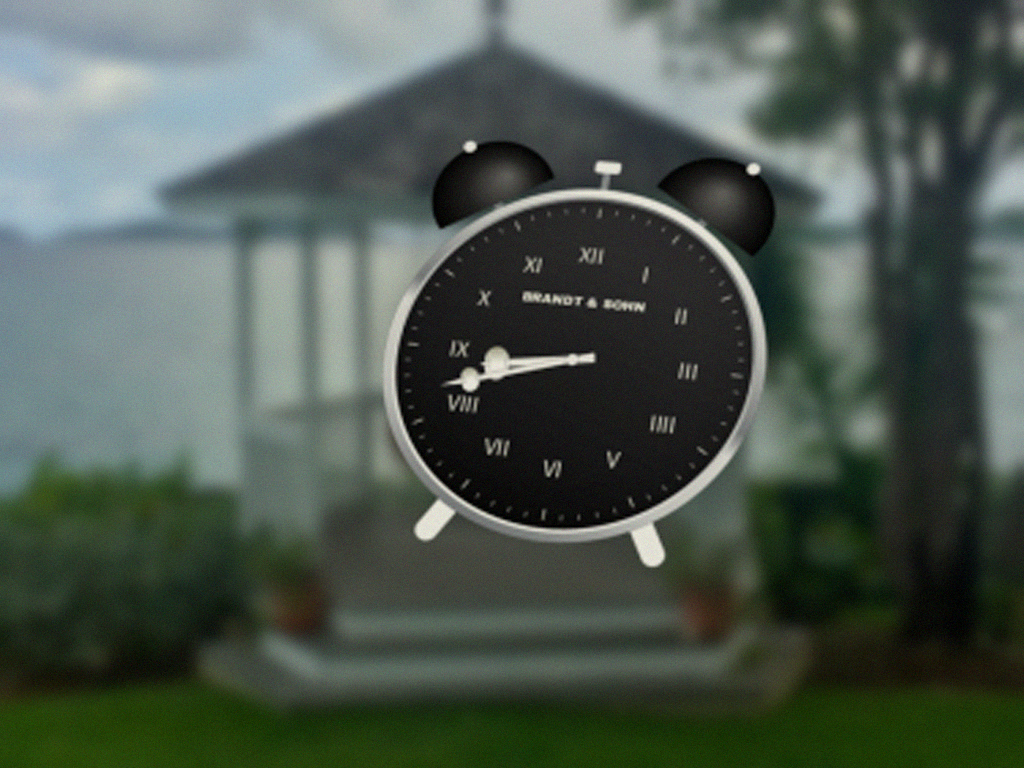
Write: {"hour": 8, "minute": 42}
